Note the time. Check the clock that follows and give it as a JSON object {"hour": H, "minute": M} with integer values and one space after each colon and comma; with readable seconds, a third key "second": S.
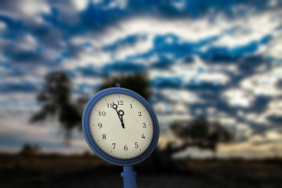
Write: {"hour": 11, "minute": 57}
